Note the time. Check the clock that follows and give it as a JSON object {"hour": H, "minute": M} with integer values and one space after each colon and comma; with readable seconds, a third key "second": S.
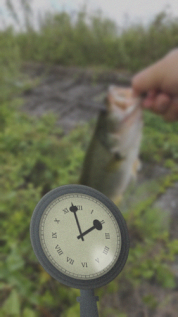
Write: {"hour": 1, "minute": 58}
